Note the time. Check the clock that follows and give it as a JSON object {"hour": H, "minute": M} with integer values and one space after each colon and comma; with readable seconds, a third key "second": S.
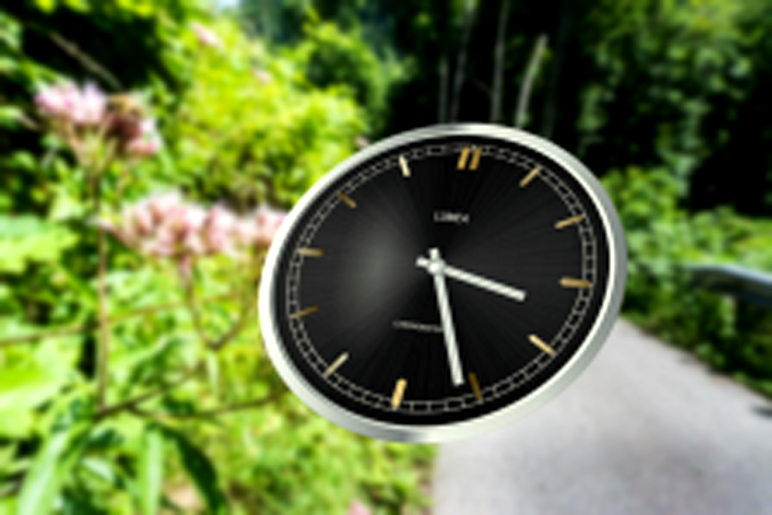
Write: {"hour": 3, "minute": 26}
